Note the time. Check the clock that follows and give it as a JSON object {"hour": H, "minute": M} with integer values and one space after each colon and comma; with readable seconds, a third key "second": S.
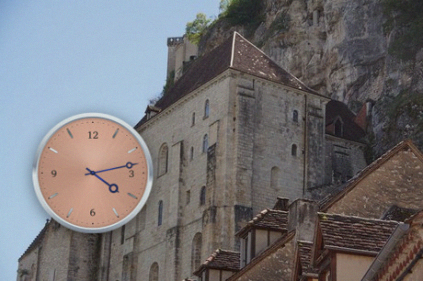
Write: {"hour": 4, "minute": 13}
